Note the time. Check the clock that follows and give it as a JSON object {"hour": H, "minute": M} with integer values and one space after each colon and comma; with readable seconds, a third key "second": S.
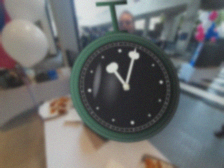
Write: {"hour": 11, "minute": 4}
